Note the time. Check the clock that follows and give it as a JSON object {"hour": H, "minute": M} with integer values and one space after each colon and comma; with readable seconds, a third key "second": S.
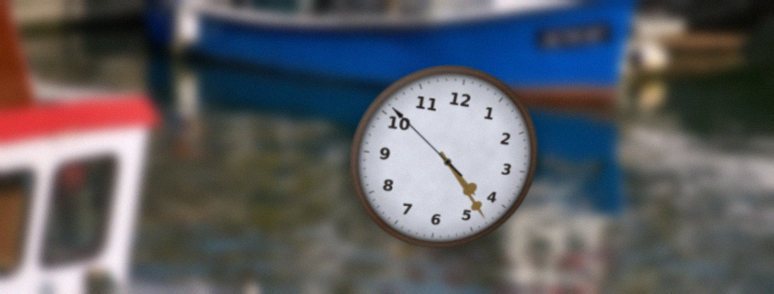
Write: {"hour": 4, "minute": 22, "second": 51}
